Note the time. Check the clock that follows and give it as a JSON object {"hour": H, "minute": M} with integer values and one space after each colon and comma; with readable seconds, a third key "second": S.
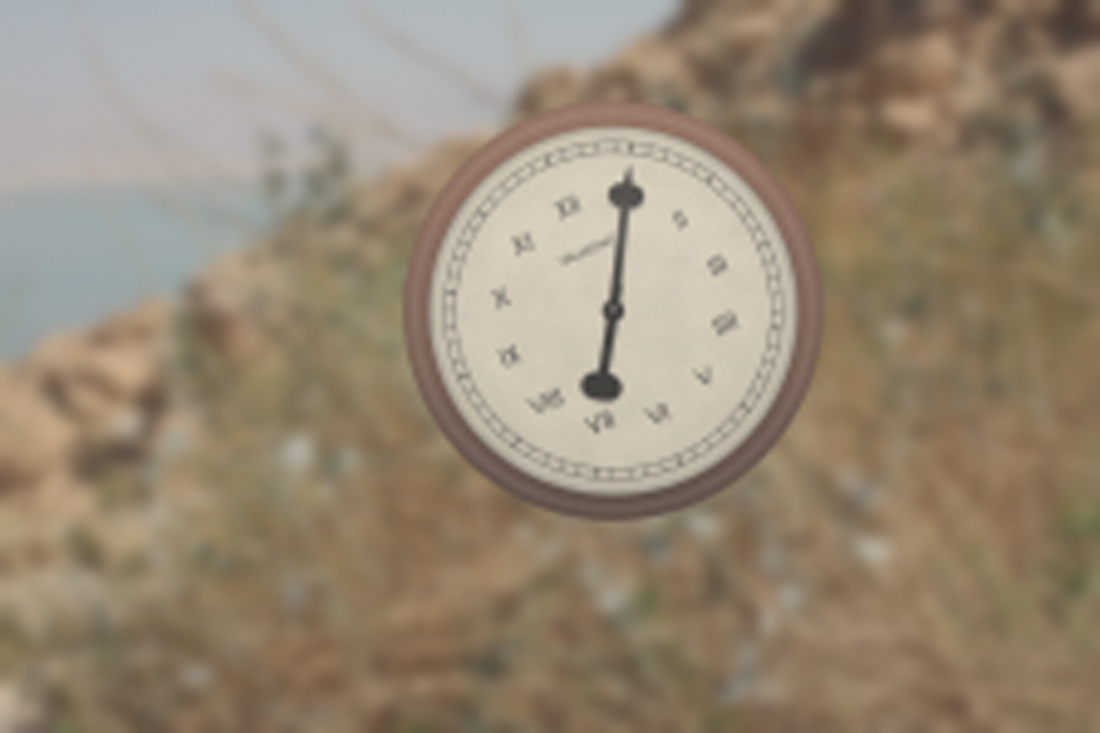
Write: {"hour": 7, "minute": 5}
